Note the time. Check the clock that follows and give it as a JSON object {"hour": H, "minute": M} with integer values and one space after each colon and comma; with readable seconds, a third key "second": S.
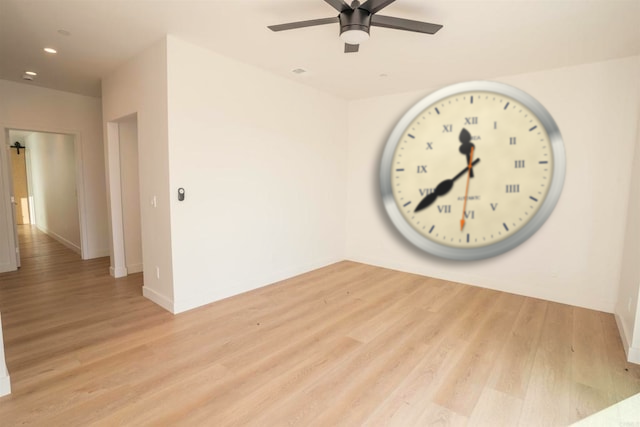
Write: {"hour": 11, "minute": 38, "second": 31}
